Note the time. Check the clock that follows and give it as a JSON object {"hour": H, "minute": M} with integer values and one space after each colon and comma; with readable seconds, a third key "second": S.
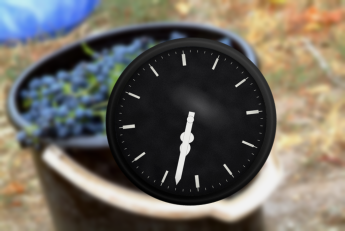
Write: {"hour": 6, "minute": 33}
